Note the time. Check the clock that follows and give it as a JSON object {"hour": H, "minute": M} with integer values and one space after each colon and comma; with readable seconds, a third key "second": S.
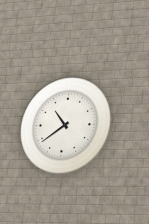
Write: {"hour": 10, "minute": 39}
